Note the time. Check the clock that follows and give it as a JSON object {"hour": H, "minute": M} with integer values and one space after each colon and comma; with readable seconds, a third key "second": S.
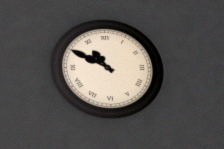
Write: {"hour": 10, "minute": 50}
